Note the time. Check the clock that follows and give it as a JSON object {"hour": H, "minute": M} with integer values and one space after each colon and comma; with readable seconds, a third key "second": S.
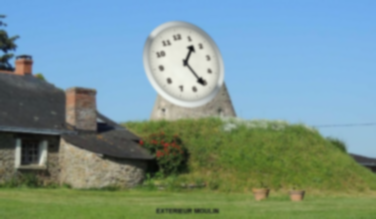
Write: {"hour": 1, "minute": 26}
